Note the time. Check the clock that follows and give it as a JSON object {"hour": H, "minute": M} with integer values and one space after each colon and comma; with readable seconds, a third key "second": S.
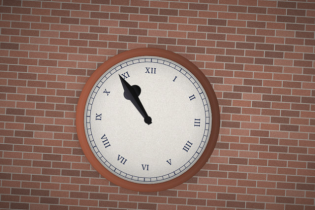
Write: {"hour": 10, "minute": 54}
